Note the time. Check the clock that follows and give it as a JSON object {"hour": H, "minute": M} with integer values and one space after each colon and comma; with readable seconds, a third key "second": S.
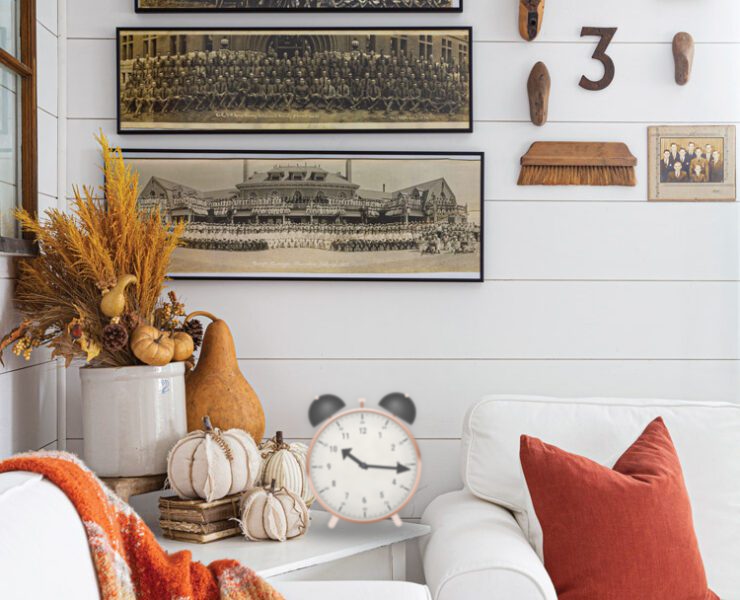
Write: {"hour": 10, "minute": 16}
